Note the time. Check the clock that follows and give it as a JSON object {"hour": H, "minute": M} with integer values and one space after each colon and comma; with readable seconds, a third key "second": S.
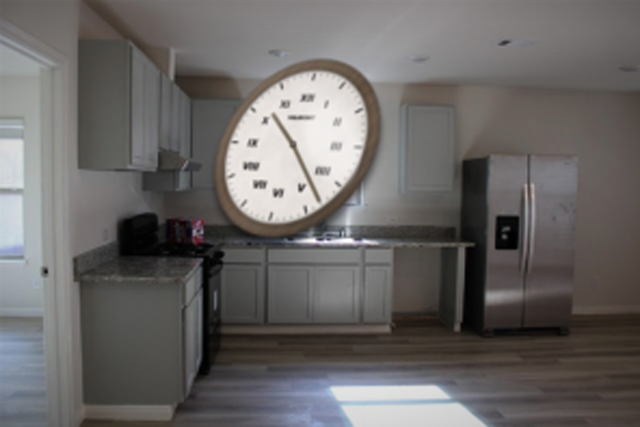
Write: {"hour": 10, "minute": 23}
